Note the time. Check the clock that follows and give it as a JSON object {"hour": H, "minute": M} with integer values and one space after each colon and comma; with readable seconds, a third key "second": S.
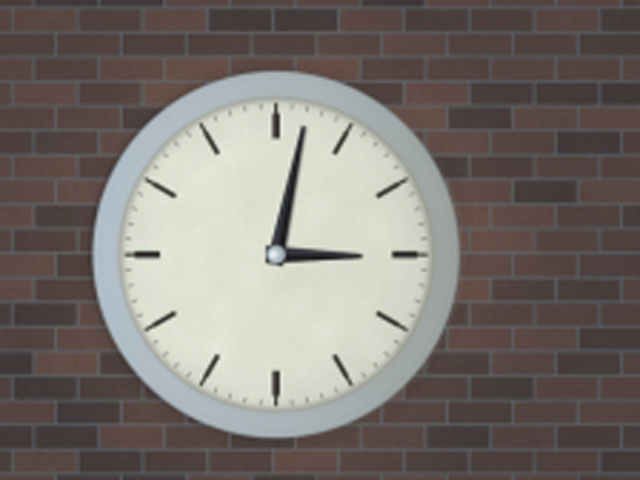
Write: {"hour": 3, "minute": 2}
